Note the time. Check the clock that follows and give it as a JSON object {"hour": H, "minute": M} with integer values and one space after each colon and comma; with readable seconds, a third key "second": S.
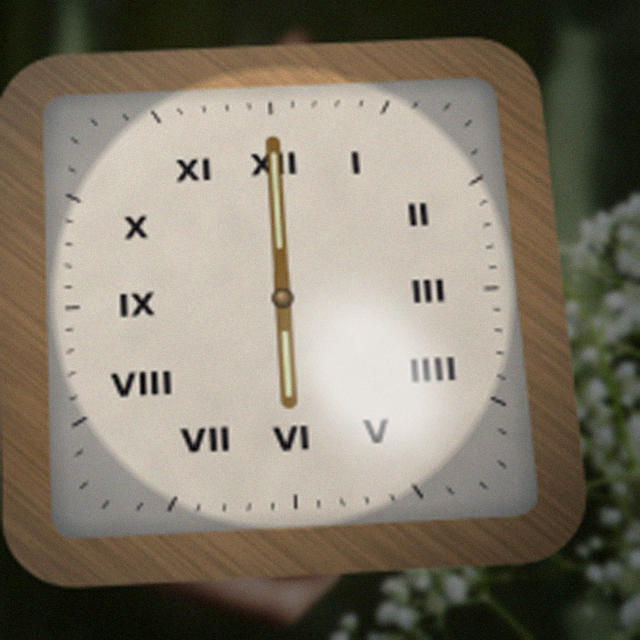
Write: {"hour": 6, "minute": 0}
